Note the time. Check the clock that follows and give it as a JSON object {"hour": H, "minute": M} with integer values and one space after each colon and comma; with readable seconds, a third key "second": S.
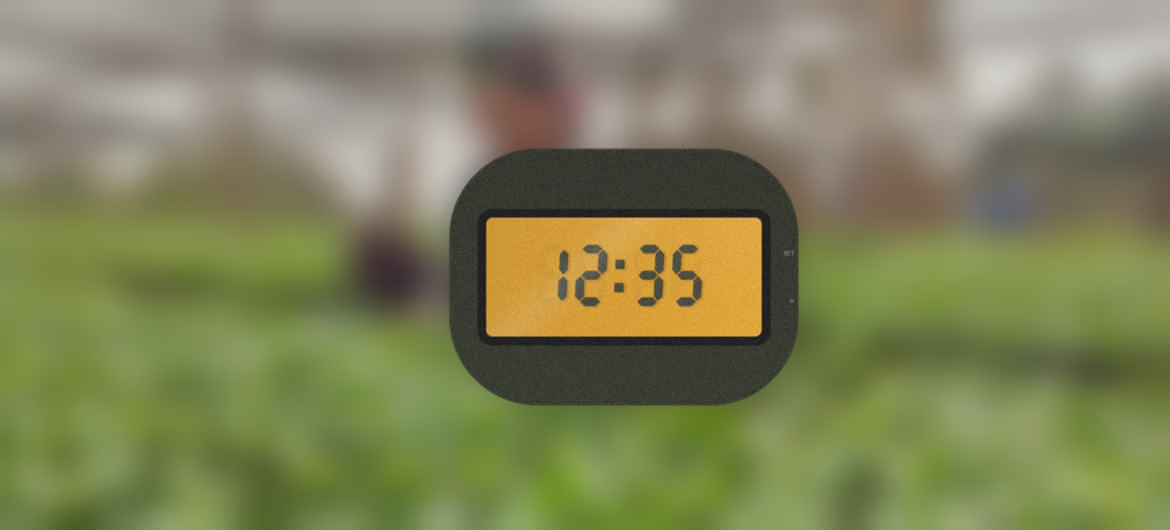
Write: {"hour": 12, "minute": 35}
